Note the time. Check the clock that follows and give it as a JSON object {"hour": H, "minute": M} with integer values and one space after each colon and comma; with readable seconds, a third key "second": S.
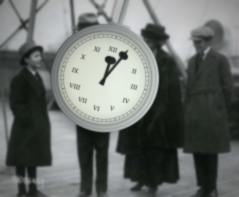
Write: {"hour": 12, "minute": 4}
